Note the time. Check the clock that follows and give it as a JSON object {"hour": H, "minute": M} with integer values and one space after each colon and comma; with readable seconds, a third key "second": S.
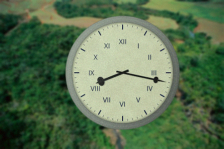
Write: {"hour": 8, "minute": 17}
